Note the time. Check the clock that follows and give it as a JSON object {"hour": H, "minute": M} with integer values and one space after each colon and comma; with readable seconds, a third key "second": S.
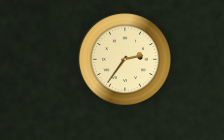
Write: {"hour": 2, "minute": 36}
